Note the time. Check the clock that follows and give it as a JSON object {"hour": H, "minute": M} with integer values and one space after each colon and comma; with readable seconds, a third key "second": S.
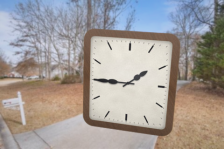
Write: {"hour": 1, "minute": 45}
